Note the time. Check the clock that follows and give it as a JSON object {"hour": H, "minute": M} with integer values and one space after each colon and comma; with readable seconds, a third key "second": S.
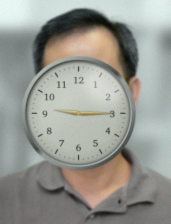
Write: {"hour": 9, "minute": 15}
